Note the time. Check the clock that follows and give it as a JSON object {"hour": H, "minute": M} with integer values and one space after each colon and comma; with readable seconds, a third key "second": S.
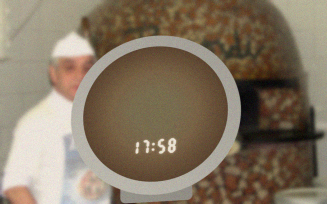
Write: {"hour": 17, "minute": 58}
